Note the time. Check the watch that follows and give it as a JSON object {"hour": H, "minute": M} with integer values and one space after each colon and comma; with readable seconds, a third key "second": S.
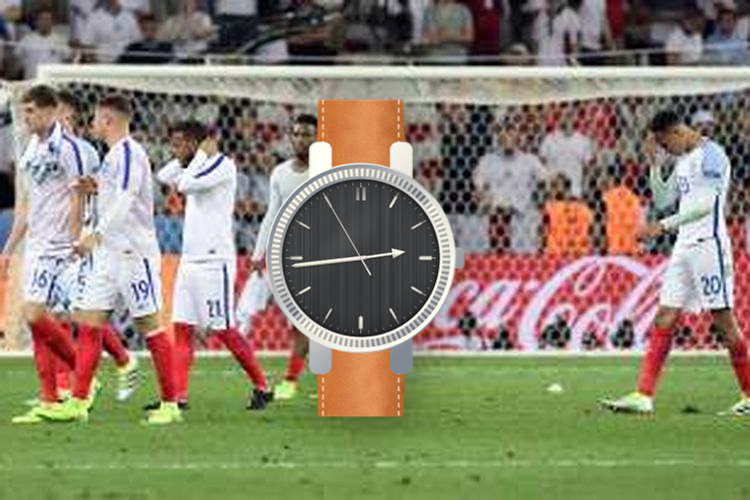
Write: {"hour": 2, "minute": 43, "second": 55}
